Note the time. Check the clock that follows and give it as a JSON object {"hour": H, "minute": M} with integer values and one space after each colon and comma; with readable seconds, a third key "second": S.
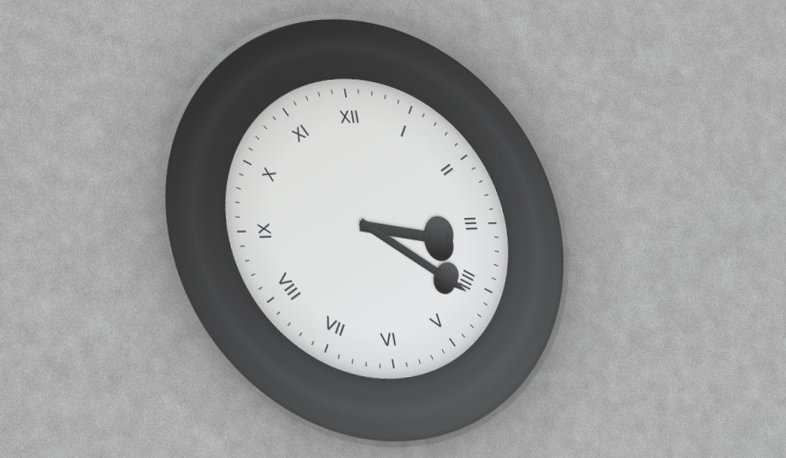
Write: {"hour": 3, "minute": 21}
